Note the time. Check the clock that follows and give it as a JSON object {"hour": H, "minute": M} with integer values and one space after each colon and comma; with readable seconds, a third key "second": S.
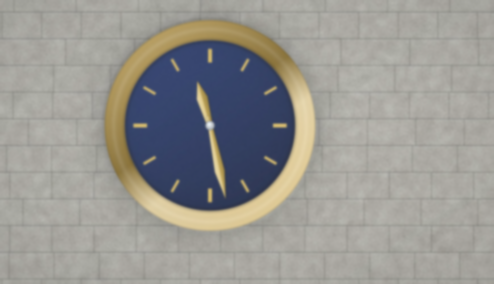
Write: {"hour": 11, "minute": 28}
